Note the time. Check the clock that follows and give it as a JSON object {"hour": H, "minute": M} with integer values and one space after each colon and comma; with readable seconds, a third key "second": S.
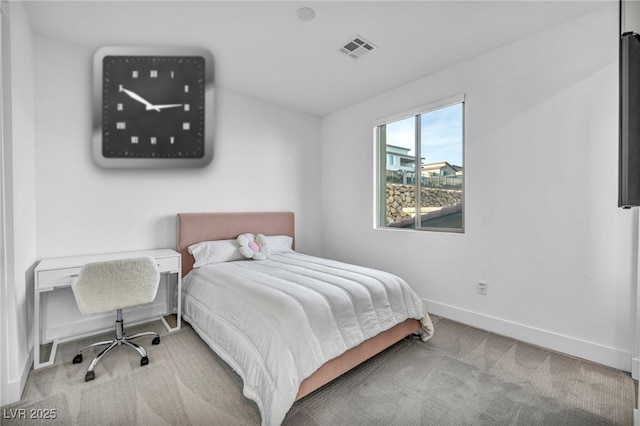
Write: {"hour": 2, "minute": 50}
